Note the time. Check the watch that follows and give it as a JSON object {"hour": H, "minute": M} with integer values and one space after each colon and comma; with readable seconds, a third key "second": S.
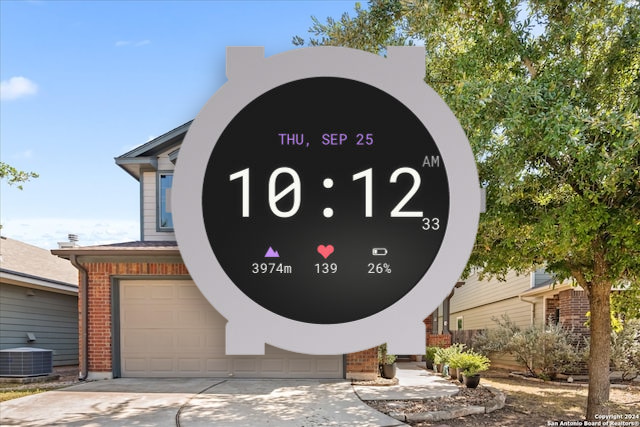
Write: {"hour": 10, "minute": 12, "second": 33}
